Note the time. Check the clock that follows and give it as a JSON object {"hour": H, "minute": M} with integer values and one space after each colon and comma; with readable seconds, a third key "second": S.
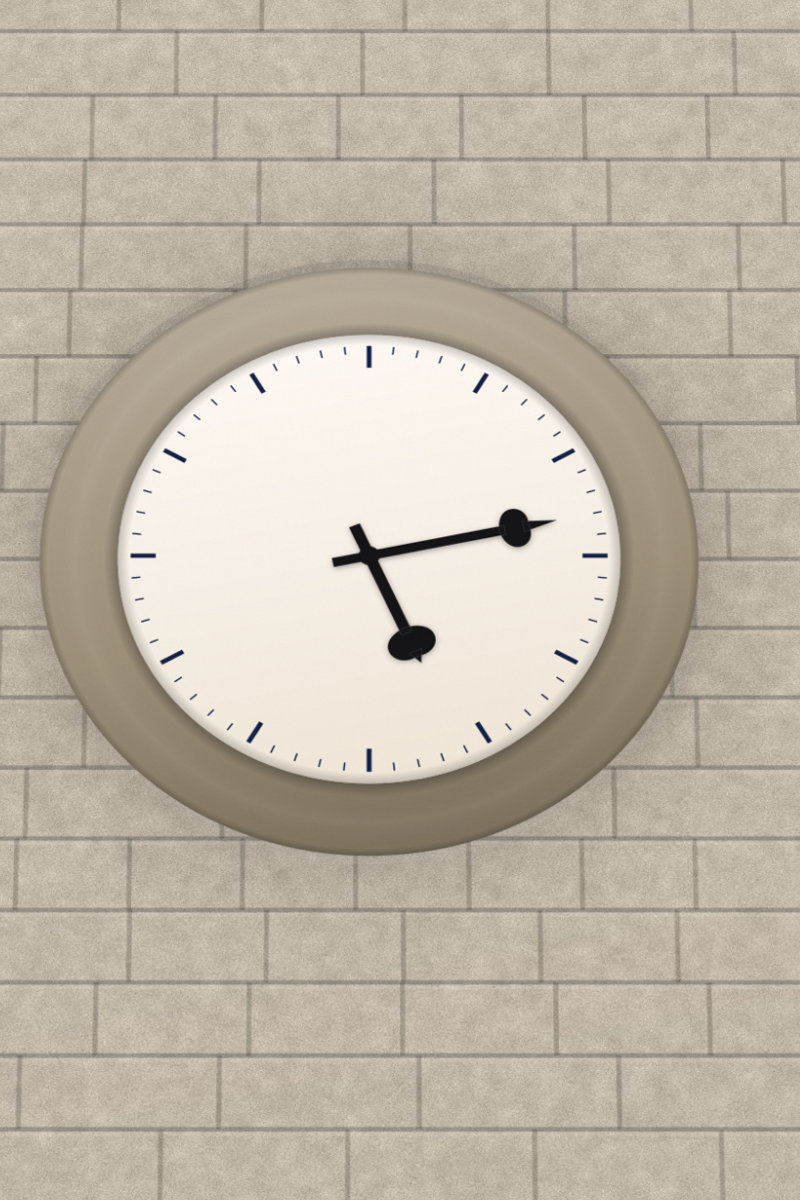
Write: {"hour": 5, "minute": 13}
